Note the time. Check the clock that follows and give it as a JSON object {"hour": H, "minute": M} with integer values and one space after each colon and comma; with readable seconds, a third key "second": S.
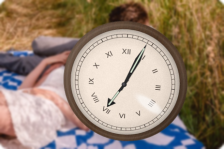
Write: {"hour": 7, "minute": 4}
